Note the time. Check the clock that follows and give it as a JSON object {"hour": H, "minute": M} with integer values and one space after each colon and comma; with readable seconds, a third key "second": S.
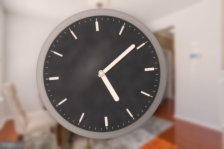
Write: {"hour": 5, "minute": 9}
